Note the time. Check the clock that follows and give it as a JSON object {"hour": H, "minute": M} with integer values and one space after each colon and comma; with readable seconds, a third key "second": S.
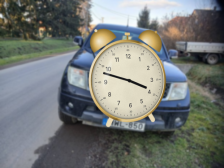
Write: {"hour": 3, "minute": 48}
